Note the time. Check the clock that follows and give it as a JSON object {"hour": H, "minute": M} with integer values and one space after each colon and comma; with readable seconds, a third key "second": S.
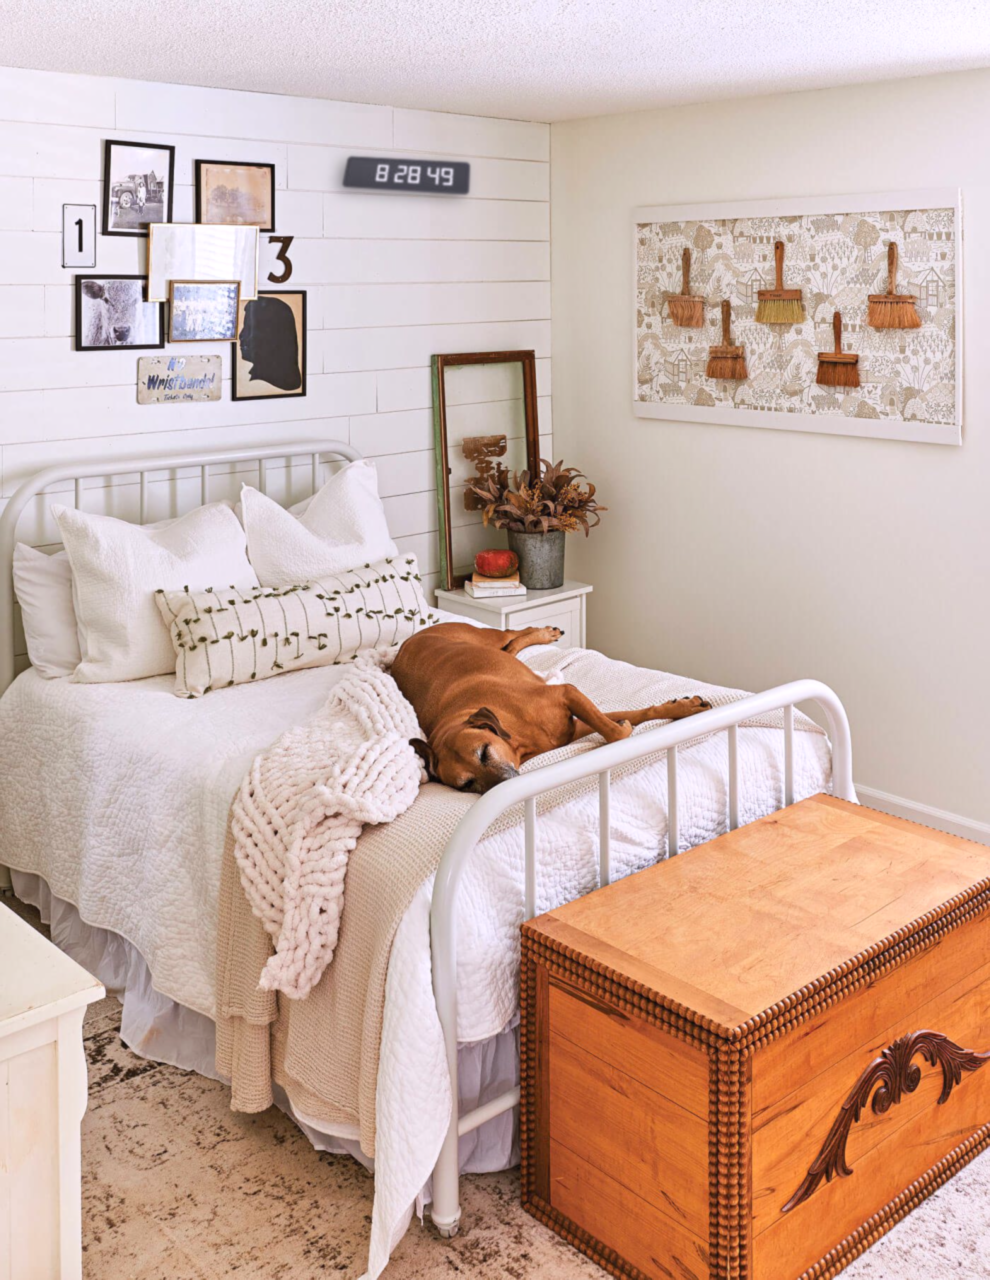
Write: {"hour": 8, "minute": 28, "second": 49}
